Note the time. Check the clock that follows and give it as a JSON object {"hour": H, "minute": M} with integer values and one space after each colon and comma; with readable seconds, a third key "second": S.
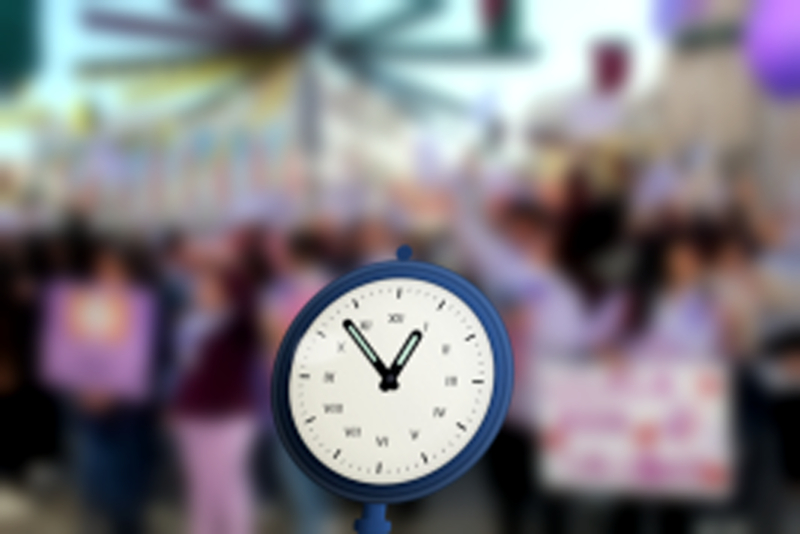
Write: {"hour": 12, "minute": 53}
